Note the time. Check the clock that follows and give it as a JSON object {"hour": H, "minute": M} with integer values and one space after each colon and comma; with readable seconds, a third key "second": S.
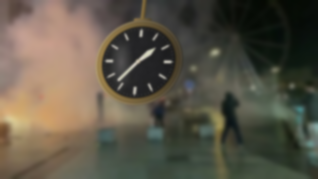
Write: {"hour": 1, "minute": 37}
